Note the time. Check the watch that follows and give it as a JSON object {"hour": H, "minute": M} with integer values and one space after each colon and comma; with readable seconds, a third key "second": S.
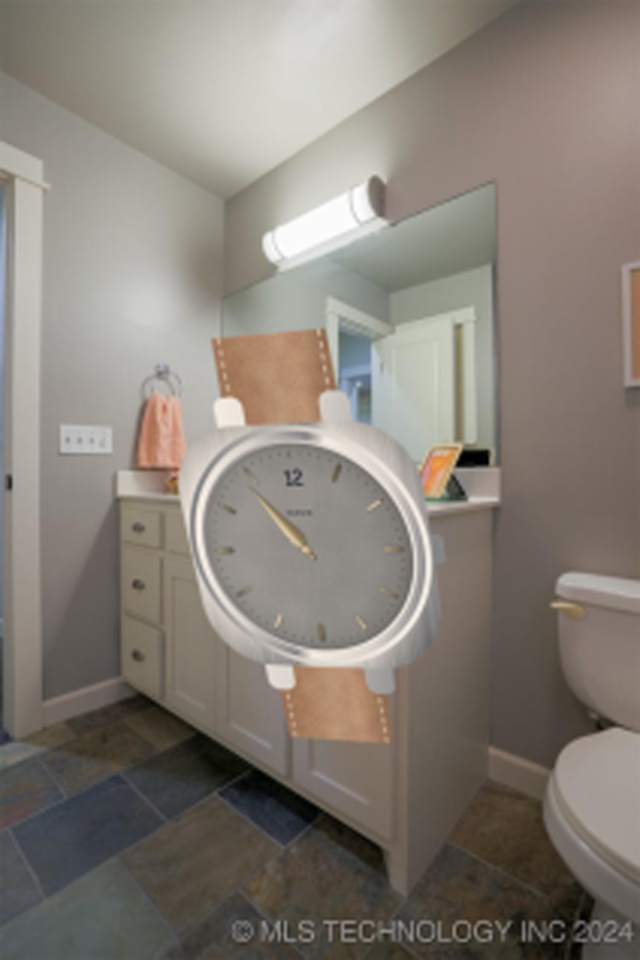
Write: {"hour": 10, "minute": 54}
